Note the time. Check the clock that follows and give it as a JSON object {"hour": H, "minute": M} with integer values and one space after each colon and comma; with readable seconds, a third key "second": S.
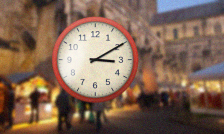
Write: {"hour": 3, "minute": 10}
